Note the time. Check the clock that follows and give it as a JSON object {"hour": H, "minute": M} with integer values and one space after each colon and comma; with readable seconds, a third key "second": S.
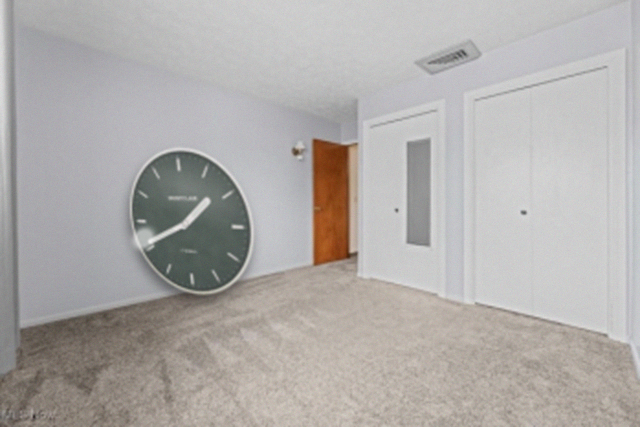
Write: {"hour": 1, "minute": 41}
